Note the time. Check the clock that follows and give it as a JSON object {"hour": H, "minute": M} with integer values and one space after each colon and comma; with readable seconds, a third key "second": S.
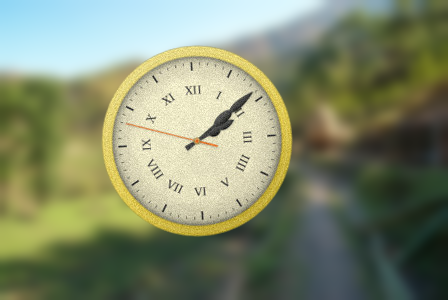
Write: {"hour": 2, "minute": 8, "second": 48}
